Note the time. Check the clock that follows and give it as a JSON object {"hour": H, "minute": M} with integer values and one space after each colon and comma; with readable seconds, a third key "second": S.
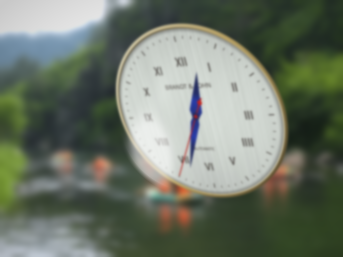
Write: {"hour": 12, "minute": 33, "second": 35}
